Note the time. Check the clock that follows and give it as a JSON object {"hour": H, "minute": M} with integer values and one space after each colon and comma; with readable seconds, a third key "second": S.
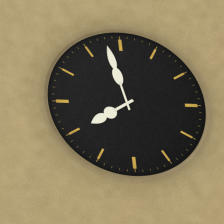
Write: {"hour": 7, "minute": 58}
